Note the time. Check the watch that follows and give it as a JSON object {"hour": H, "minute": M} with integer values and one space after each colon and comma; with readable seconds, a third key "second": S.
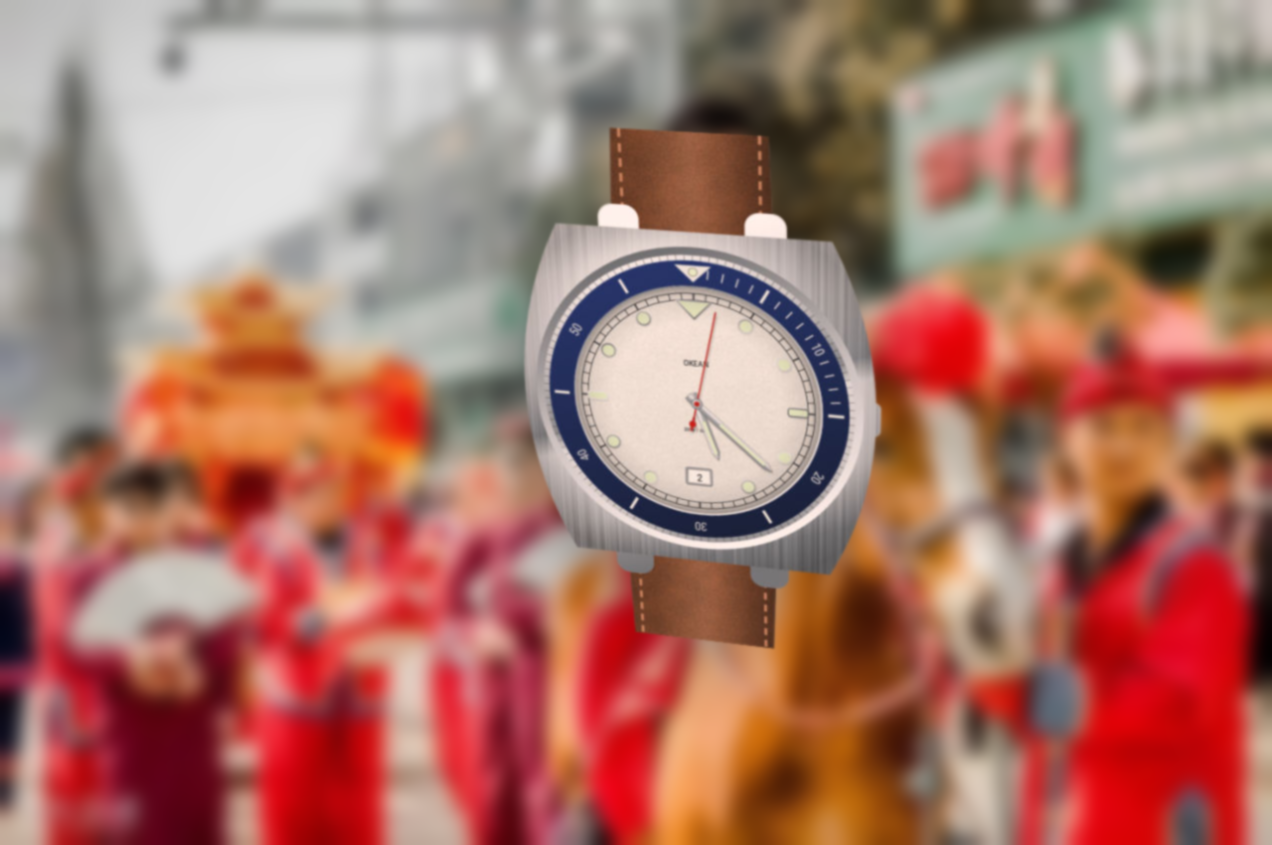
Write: {"hour": 5, "minute": 22, "second": 2}
